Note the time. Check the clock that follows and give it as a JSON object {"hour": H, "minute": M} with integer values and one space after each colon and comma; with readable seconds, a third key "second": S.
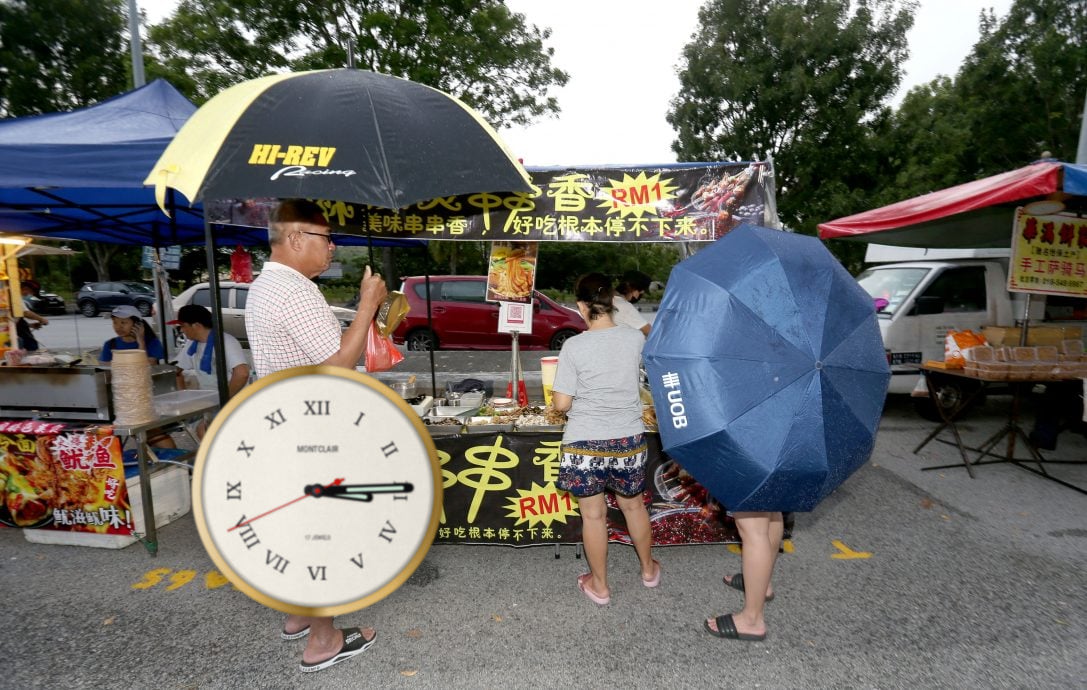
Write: {"hour": 3, "minute": 14, "second": 41}
